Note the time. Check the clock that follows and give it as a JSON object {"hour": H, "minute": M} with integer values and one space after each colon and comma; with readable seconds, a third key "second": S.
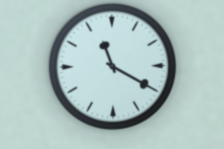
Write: {"hour": 11, "minute": 20}
